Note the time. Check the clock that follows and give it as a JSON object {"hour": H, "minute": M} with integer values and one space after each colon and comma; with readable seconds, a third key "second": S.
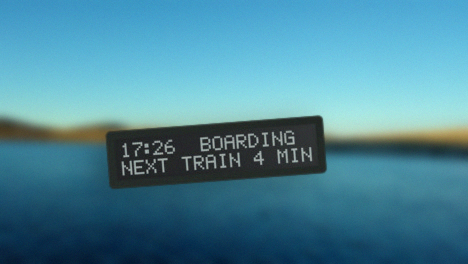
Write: {"hour": 17, "minute": 26}
